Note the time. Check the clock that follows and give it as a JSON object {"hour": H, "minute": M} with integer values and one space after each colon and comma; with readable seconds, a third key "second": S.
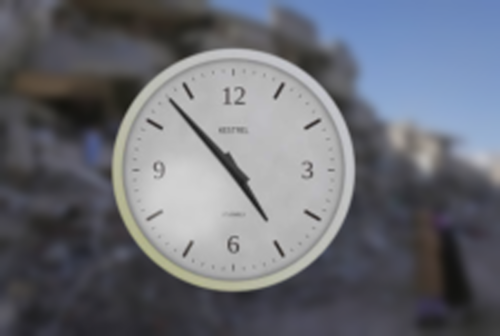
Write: {"hour": 4, "minute": 53}
